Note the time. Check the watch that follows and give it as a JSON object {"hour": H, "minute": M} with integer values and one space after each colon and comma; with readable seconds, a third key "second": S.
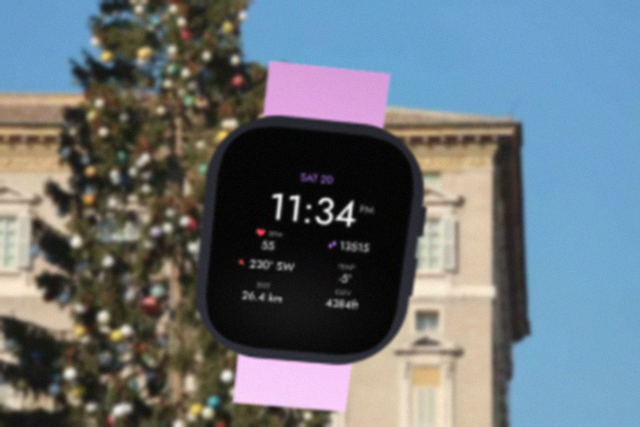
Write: {"hour": 11, "minute": 34}
